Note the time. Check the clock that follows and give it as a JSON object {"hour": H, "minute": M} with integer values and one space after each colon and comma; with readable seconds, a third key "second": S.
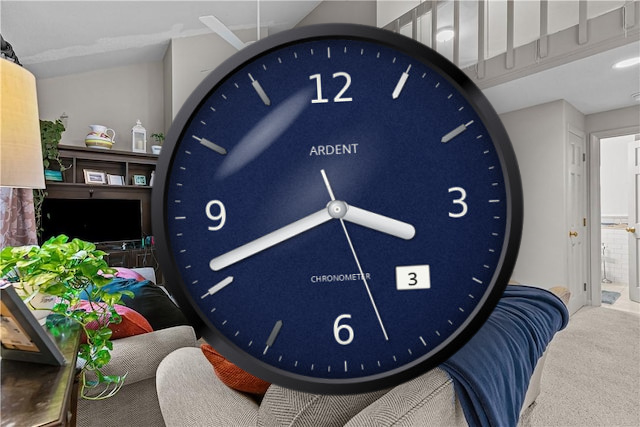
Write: {"hour": 3, "minute": 41, "second": 27}
